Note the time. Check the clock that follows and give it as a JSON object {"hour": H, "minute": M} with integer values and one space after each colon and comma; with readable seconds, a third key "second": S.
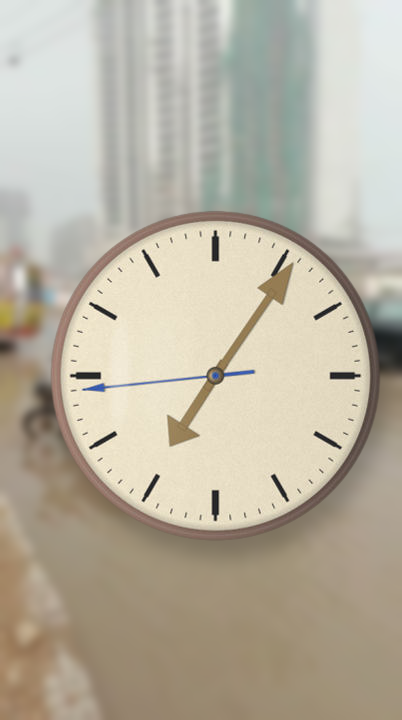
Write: {"hour": 7, "minute": 5, "second": 44}
